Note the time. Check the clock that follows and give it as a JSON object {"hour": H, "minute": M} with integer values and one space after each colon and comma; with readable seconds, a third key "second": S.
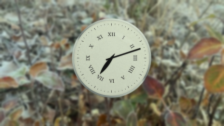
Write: {"hour": 7, "minute": 12}
